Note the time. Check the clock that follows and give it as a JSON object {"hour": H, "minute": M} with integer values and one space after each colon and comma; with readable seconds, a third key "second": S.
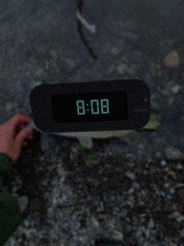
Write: {"hour": 8, "minute": 8}
